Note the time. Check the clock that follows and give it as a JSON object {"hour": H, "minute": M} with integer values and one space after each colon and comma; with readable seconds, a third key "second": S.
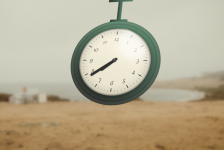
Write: {"hour": 7, "minute": 39}
